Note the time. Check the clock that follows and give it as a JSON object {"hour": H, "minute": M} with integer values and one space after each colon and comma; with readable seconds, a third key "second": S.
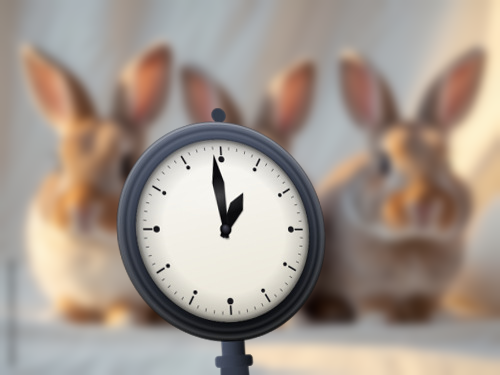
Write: {"hour": 12, "minute": 59}
